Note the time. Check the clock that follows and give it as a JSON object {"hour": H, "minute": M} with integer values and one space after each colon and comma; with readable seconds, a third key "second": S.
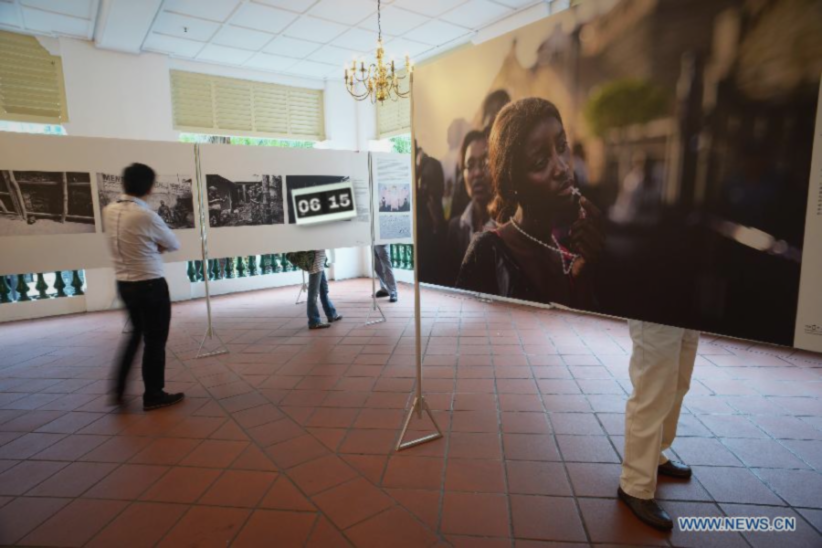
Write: {"hour": 6, "minute": 15}
